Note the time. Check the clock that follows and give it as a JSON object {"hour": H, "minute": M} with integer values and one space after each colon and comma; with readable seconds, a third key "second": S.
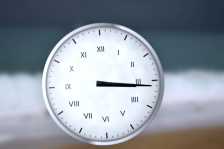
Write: {"hour": 3, "minute": 16}
